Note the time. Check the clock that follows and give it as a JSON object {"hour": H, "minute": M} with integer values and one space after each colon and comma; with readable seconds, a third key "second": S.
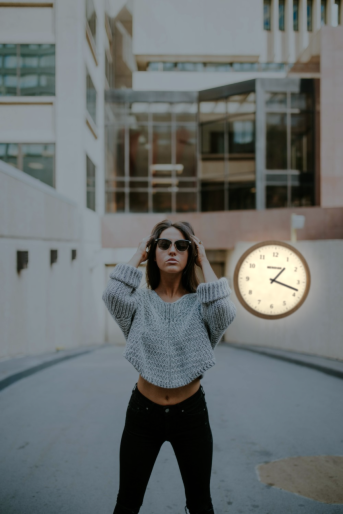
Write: {"hour": 1, "minute": 18}
